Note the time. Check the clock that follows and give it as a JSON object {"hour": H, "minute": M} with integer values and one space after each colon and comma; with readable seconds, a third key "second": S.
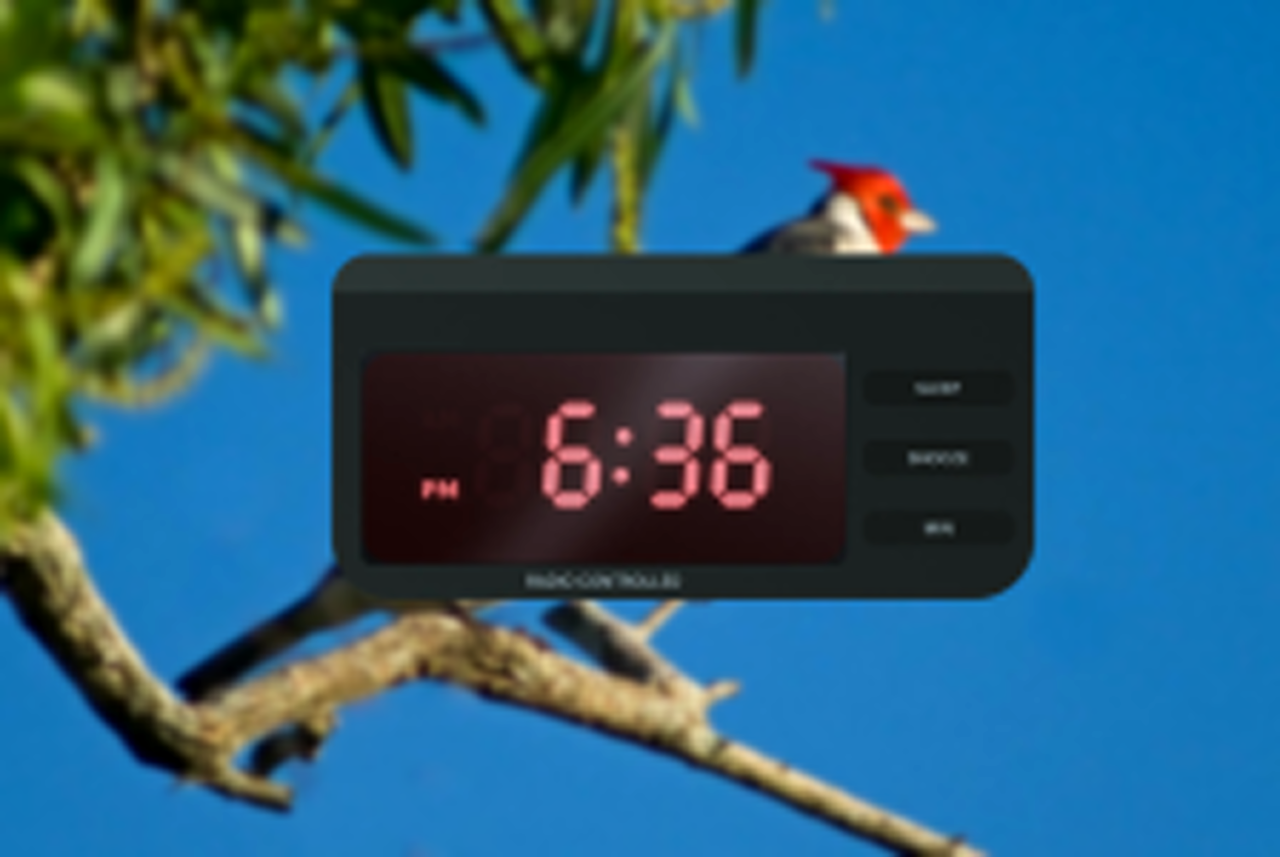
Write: {"hour": 6, "minute": 36}
